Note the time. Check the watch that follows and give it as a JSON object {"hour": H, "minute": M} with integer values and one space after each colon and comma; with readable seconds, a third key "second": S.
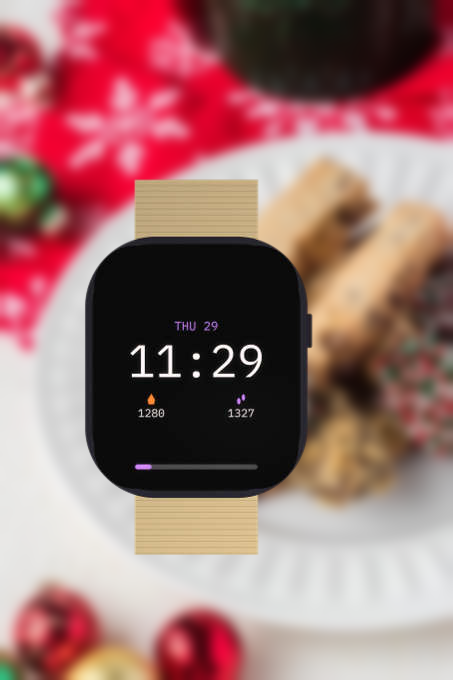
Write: {"hour": 11, "minute": 29}
